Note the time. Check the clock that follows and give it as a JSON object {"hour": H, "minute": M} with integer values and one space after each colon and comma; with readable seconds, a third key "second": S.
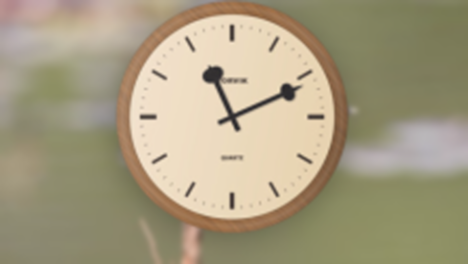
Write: {"hour": 11, "minute": 11}
